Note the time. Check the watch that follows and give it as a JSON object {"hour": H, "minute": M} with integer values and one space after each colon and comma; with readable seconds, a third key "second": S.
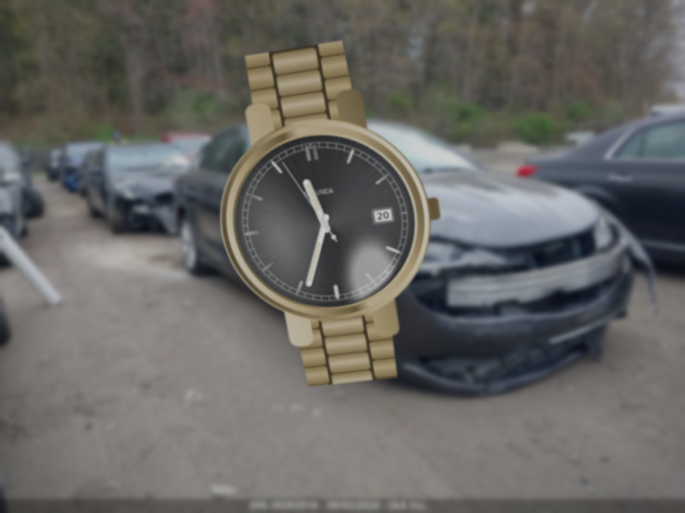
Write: {"hour": 11, "minute": 33, "second": 56}
